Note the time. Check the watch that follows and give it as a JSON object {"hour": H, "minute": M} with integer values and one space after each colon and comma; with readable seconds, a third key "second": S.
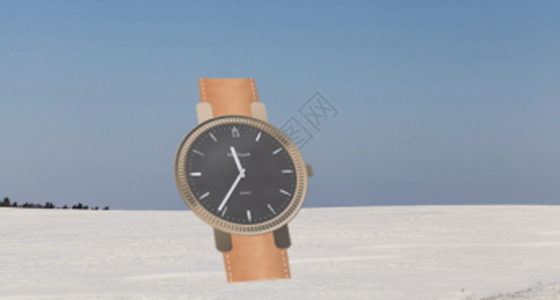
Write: {"hour": 11, "minute": 36}
